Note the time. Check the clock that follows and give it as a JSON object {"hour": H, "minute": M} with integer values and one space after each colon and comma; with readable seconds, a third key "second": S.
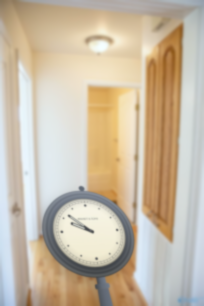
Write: {"hour": 9, "minute": 52}
